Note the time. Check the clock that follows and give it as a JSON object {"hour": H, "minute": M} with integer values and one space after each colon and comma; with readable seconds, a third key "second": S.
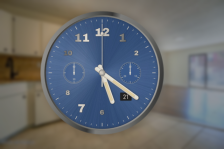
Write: {"hour": 5, "minute": 21}
